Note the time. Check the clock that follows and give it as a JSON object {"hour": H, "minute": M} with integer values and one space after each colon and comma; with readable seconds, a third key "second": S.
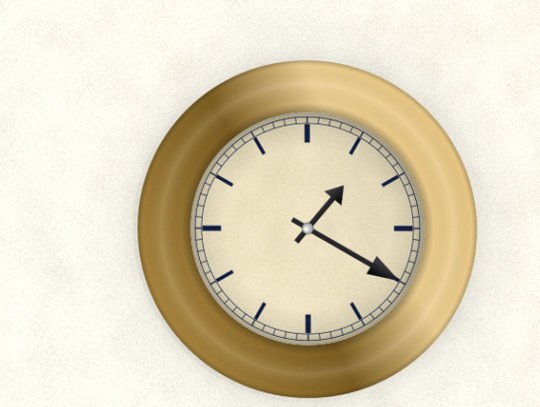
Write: {"hour": 1, "minute": 20}
